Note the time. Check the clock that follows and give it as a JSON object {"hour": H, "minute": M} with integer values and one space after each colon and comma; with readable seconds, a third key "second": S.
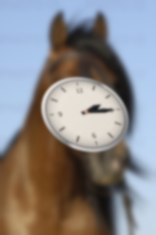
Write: {"hour": 2, "minute": 15}
